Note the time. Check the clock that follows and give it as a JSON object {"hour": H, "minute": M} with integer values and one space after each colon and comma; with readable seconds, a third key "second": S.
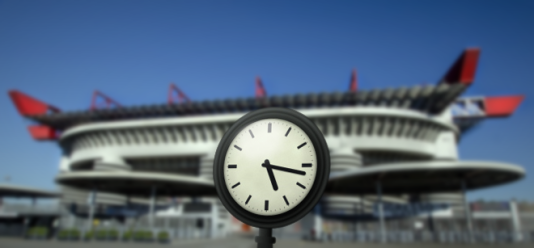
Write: {"hour": 5, "minute": 17}
